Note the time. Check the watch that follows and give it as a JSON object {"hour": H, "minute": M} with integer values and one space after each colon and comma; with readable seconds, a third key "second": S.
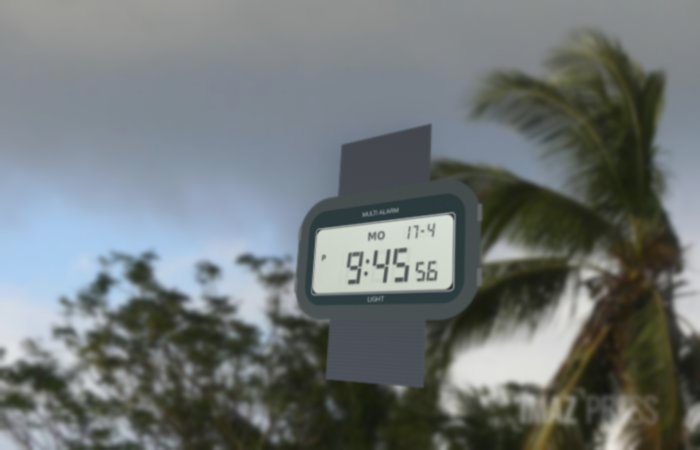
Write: {"hour": 9, "minute": 45, "second": 56}
